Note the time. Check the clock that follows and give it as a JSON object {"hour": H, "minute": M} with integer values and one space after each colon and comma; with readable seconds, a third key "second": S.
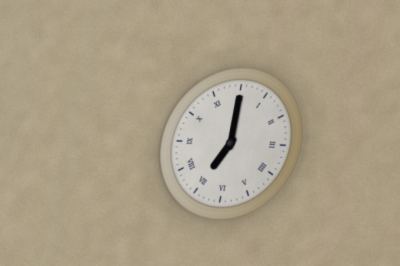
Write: {"hour": 7, "minute": 0}
